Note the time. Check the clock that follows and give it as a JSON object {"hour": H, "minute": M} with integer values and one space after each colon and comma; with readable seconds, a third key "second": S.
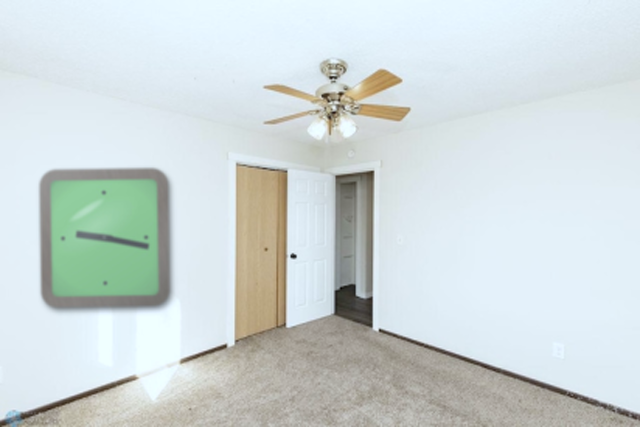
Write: {"hour": 9, "minute": 17}
